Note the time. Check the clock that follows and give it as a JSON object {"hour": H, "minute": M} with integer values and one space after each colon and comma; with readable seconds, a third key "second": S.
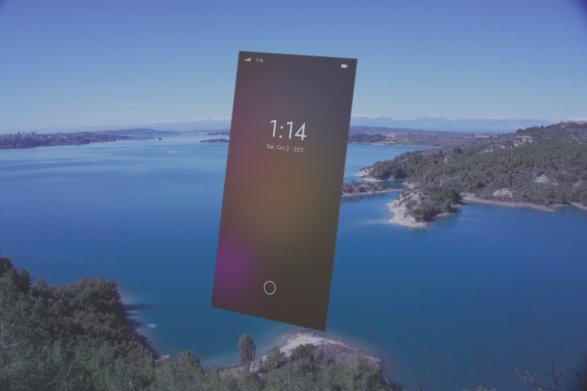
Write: {"hour": 1, "minute": 14}
